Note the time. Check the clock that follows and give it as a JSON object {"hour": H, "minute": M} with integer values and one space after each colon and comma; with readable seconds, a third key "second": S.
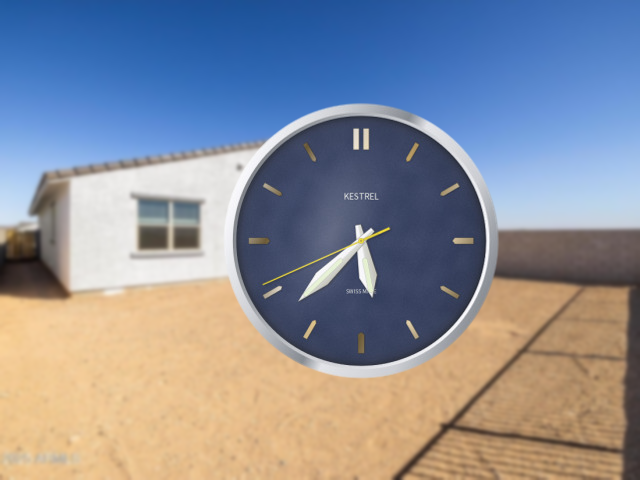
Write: {"hour": 5, "minute": 37, "second": 41}
